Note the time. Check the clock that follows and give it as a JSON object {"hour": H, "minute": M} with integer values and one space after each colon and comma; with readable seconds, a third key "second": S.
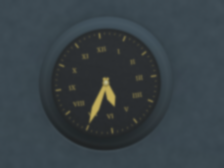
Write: {"hour": 5, "minute": 35}
